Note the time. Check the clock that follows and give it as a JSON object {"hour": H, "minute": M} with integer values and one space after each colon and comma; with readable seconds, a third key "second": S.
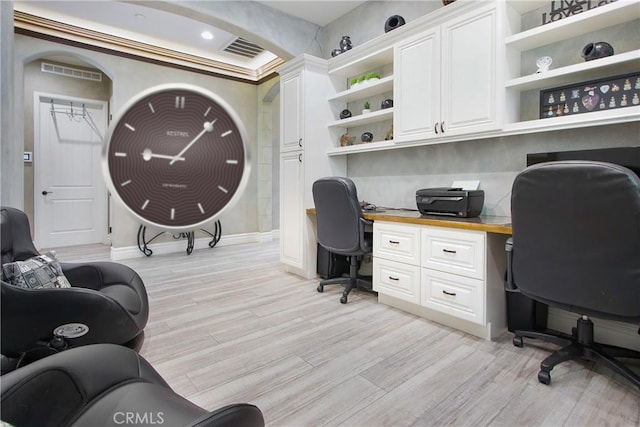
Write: {"hour": 9, "minute": 7}
